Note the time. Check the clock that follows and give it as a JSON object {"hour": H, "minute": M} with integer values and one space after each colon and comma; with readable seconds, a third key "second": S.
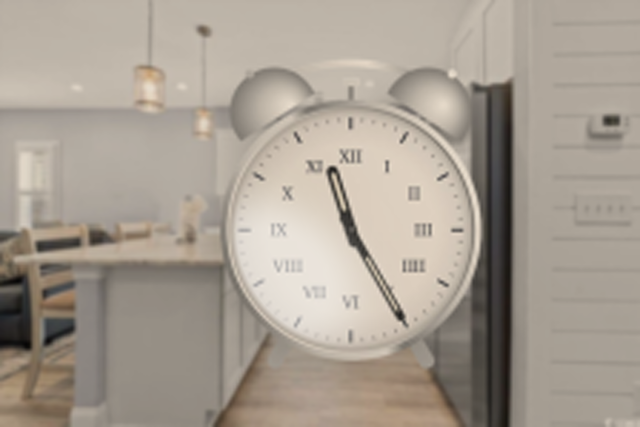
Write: {"hour": 11, "minute": 25}
